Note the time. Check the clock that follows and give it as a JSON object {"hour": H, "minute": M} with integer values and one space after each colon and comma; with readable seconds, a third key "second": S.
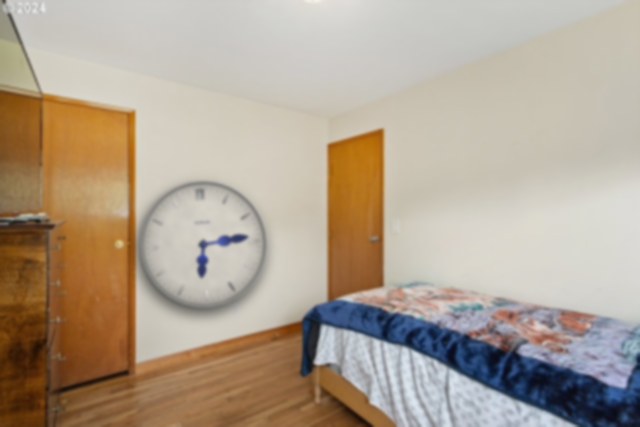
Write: {"hour": 6, "minute": 14}
